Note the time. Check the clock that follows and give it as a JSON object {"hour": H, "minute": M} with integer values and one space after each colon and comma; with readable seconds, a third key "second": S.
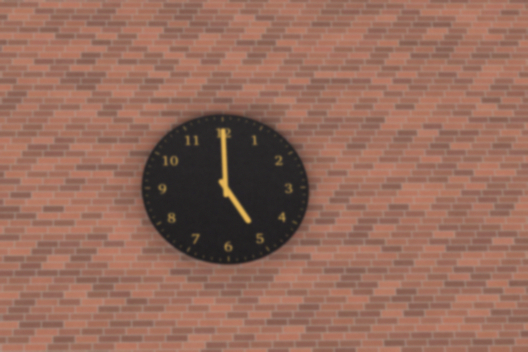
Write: {"hour": 5, "minute": 0}
